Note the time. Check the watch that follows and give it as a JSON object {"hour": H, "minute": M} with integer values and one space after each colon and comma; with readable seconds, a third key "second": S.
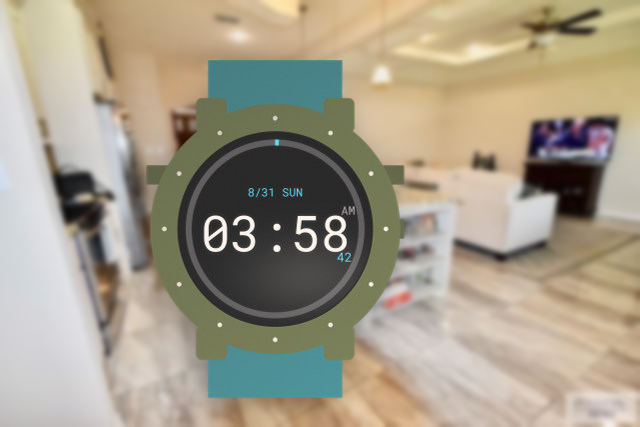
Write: {"hour": 3, "minute": 58, "second": 42}
